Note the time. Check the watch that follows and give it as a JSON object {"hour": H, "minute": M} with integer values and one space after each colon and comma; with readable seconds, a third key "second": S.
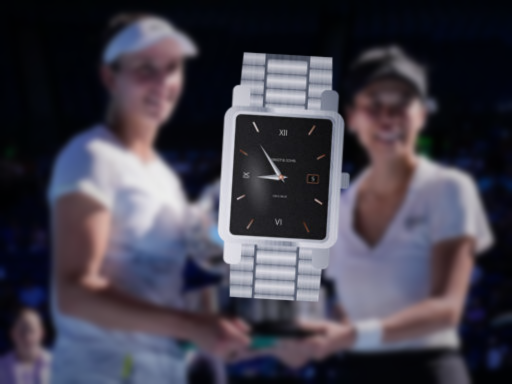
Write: {"hour": 8, "minute": 54}
